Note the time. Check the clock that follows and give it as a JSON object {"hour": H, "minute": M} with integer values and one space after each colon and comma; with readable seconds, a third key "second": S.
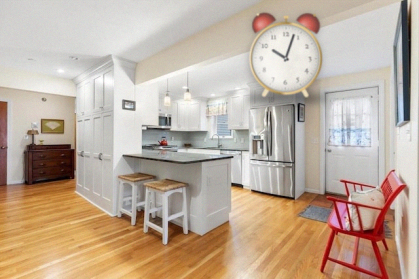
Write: {"hour": 10, "minute": 3}
